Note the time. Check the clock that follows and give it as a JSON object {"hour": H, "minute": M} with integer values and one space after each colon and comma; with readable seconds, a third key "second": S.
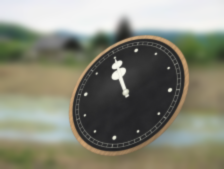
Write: {"hour": 10, "minute": 55}
